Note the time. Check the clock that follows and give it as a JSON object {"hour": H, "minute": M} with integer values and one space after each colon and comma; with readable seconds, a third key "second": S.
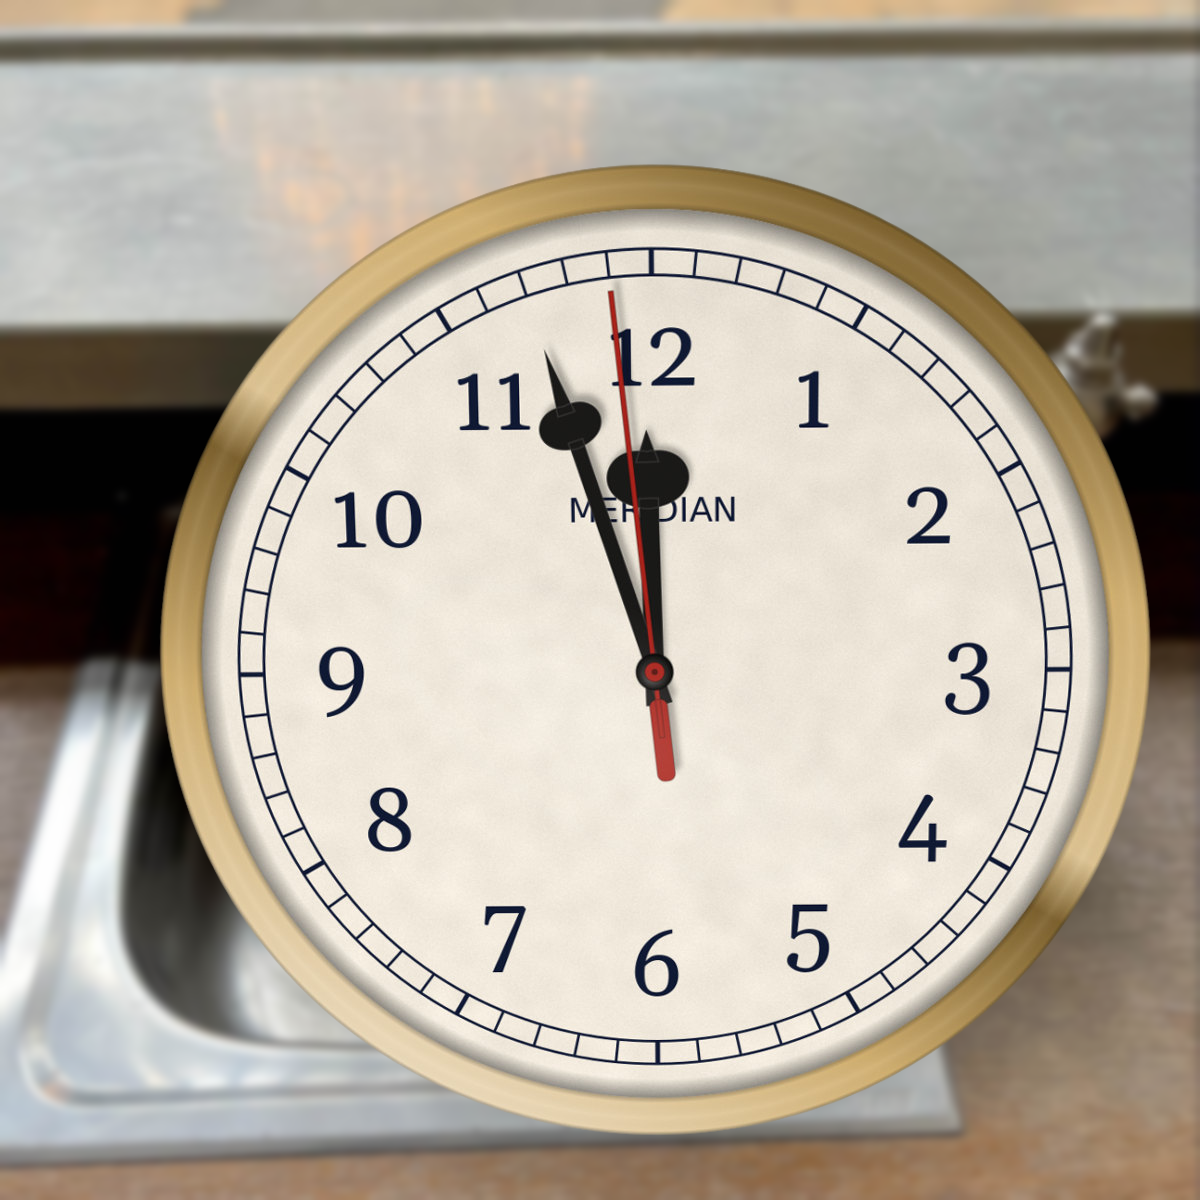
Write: {"hour": 11, "minute": 56, "second": 59}
